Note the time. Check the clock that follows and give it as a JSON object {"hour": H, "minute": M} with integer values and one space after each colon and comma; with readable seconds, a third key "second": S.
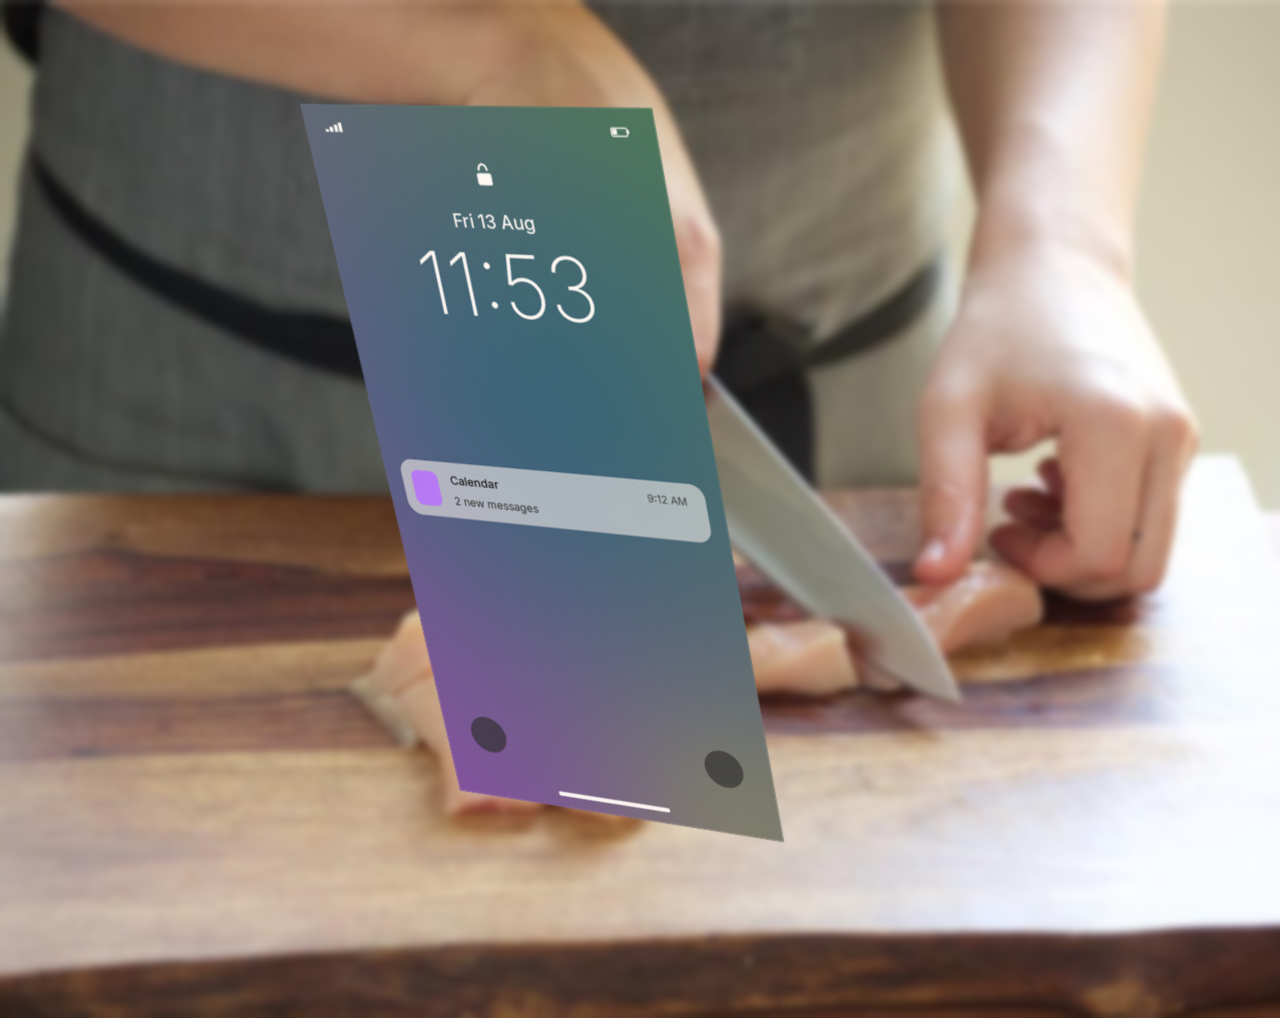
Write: {"hour": 11, "minute": 53}
